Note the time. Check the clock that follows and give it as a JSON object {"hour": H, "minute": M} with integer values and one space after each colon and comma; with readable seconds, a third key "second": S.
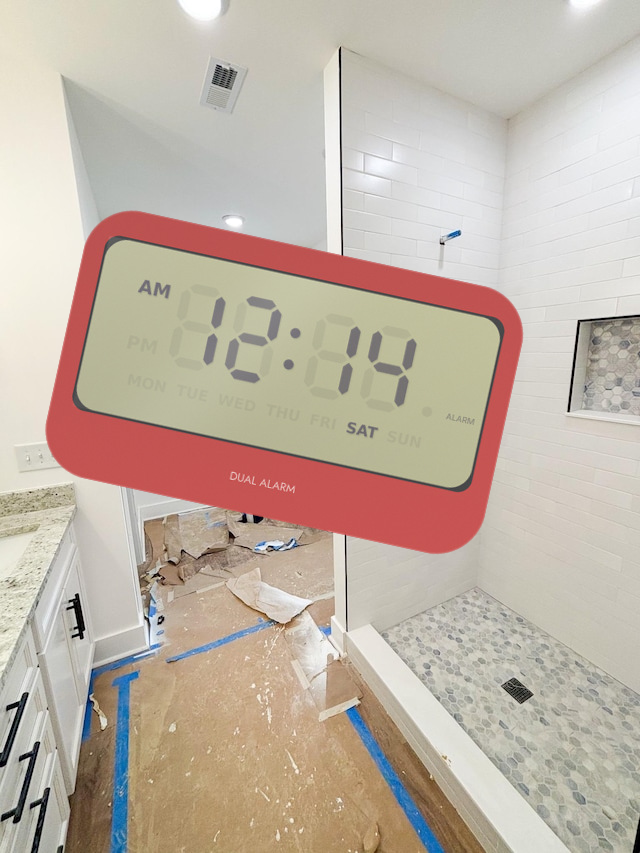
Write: {"hour": 12, "minute": 14}
